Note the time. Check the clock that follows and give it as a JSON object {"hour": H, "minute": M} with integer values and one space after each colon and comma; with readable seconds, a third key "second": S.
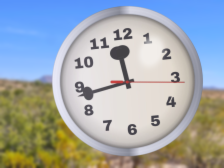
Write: {"hour": 11, "minute": 43, "second": 16}
